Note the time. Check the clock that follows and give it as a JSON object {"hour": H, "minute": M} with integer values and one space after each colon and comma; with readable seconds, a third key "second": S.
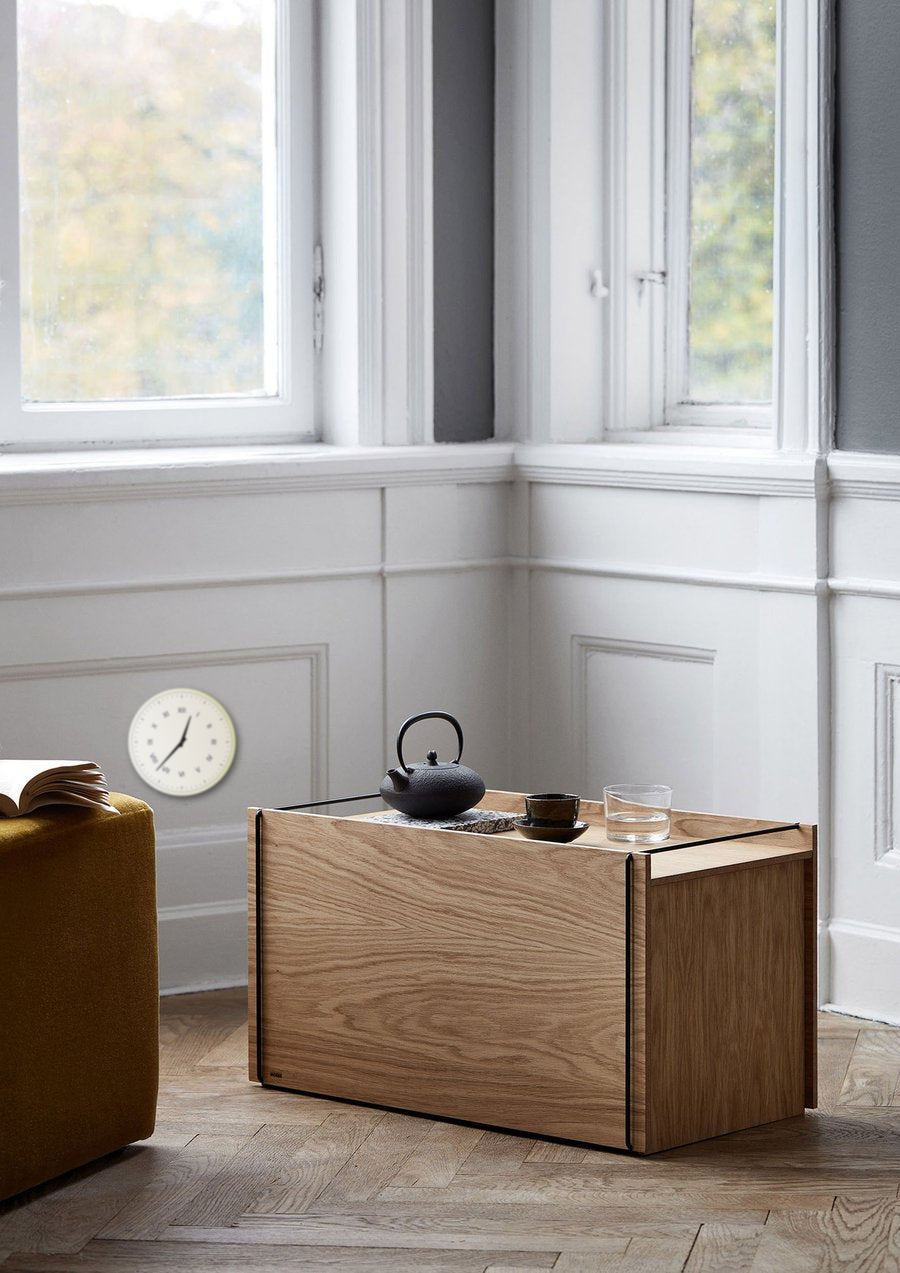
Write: {"hour": 12, "minute": 37}
